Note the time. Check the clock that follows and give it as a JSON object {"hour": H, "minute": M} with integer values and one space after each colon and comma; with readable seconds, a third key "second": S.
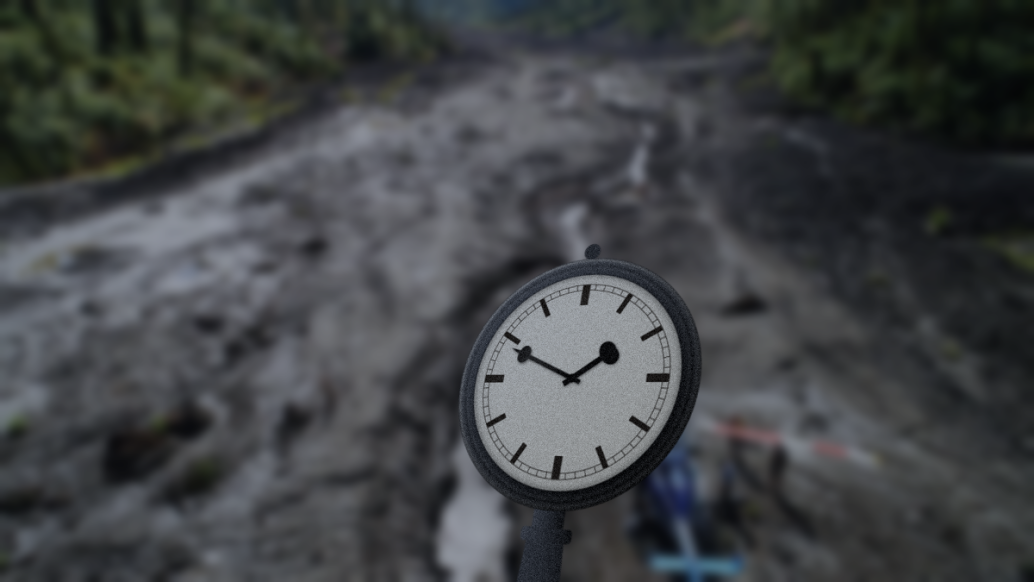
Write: {"hour": 1, "minute": 49}
